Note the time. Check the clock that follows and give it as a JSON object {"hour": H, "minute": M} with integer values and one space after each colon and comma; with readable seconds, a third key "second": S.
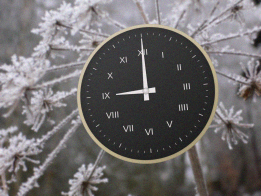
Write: {"hour": 9, "minute": 0}
